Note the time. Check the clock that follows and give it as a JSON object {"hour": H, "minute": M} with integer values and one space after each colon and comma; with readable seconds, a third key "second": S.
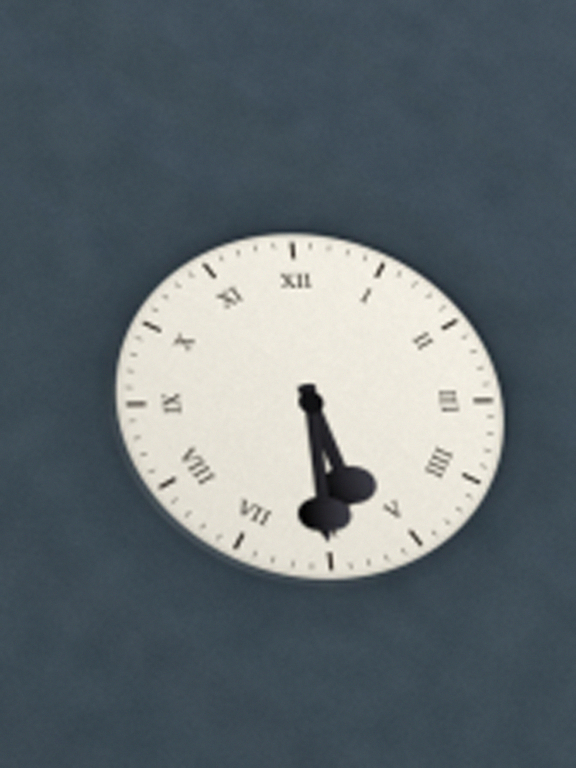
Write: {"hour": 5, "minute": 30}
